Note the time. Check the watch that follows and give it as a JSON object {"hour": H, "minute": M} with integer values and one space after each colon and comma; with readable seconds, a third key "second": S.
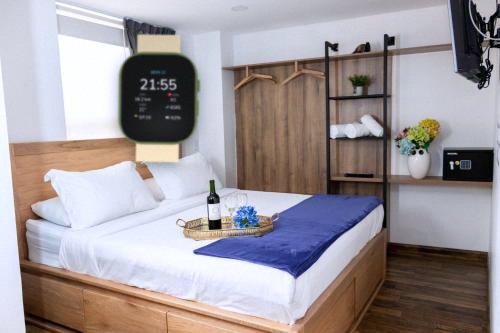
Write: {"hour": 21, "minute": 55}
